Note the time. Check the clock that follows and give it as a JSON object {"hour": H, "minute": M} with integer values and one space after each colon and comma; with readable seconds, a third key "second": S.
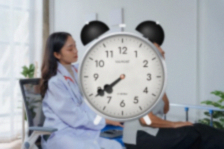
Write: {"hour": 7, "minute": 39}
